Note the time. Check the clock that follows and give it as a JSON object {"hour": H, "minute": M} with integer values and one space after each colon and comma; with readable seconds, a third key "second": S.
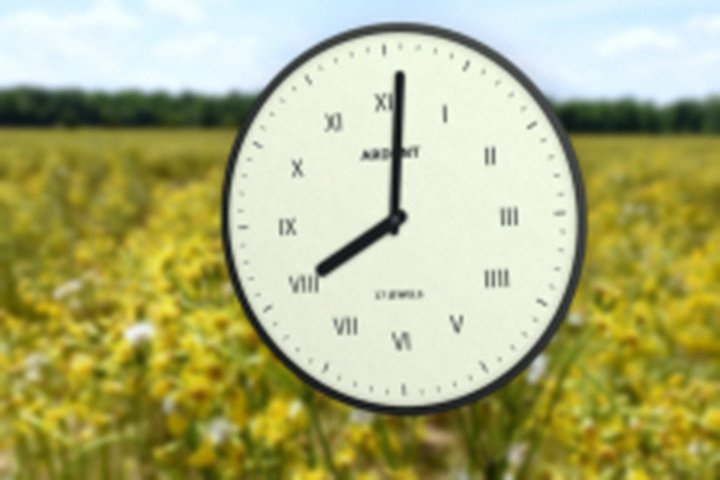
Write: {"hour": 8, "minute": 1}
